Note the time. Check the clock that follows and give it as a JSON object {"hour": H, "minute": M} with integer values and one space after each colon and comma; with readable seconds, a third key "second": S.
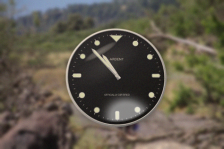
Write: {"hour": 10, "minute": 53}
